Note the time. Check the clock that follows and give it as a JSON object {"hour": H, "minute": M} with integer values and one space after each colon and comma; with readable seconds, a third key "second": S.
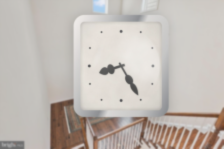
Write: {"hour": 8, "minute": 25}
